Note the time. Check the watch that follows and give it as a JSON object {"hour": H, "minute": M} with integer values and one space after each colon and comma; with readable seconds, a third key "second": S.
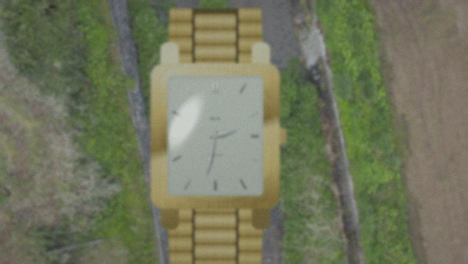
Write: {"hour": 2, "minute": 32}
